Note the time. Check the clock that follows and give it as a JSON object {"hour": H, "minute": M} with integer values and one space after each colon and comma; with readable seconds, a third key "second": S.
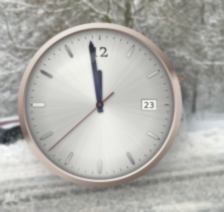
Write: {"hour": 11, "minute": 58, "second": 38}
